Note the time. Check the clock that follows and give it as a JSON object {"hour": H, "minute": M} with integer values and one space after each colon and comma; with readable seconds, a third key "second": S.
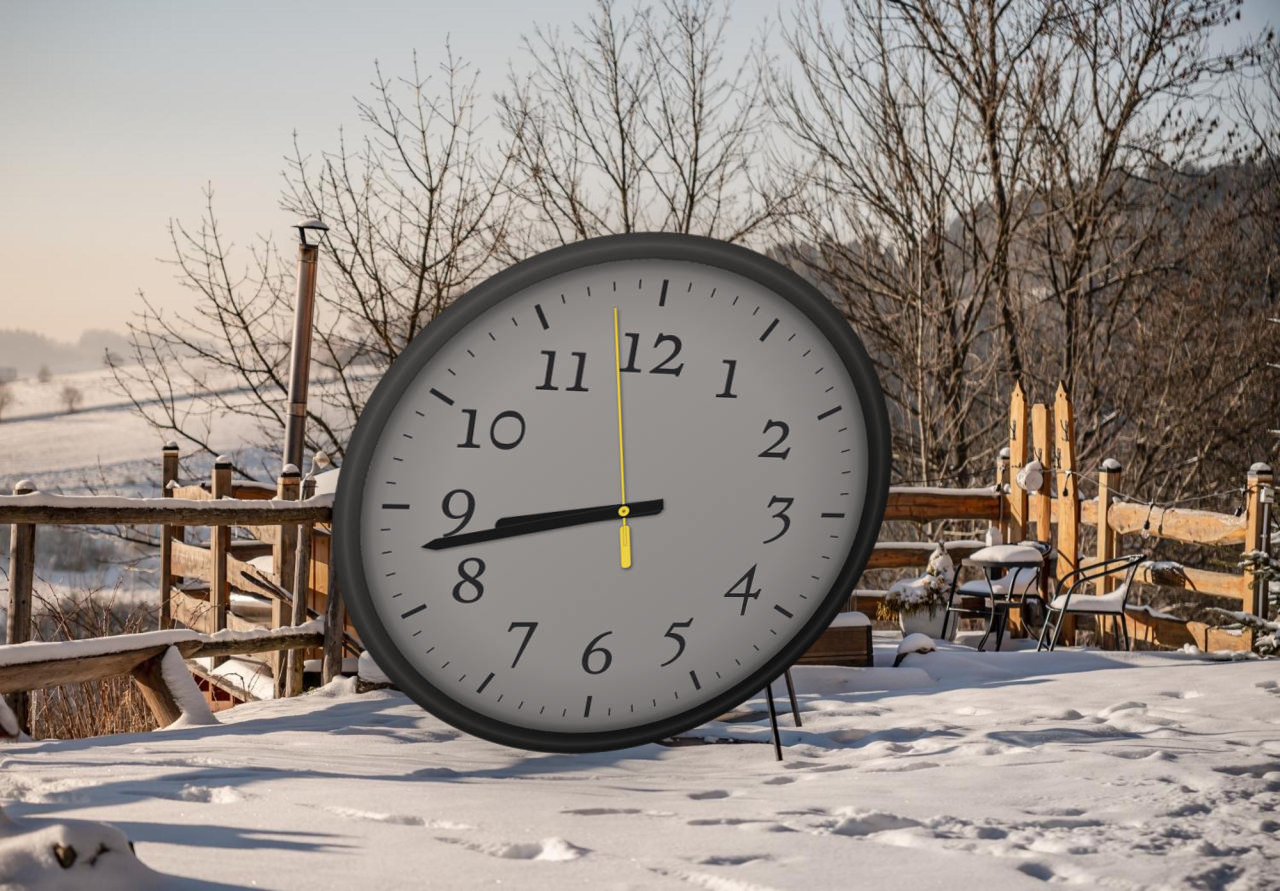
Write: {"hour": 8, "minute": 42, "second": 58}
